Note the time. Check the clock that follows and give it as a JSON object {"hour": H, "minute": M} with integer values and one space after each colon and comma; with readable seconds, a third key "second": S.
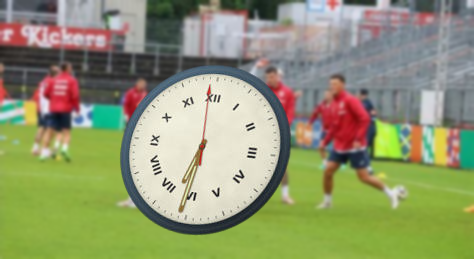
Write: {"hour": 6, "minute": 30, "second": 59}
